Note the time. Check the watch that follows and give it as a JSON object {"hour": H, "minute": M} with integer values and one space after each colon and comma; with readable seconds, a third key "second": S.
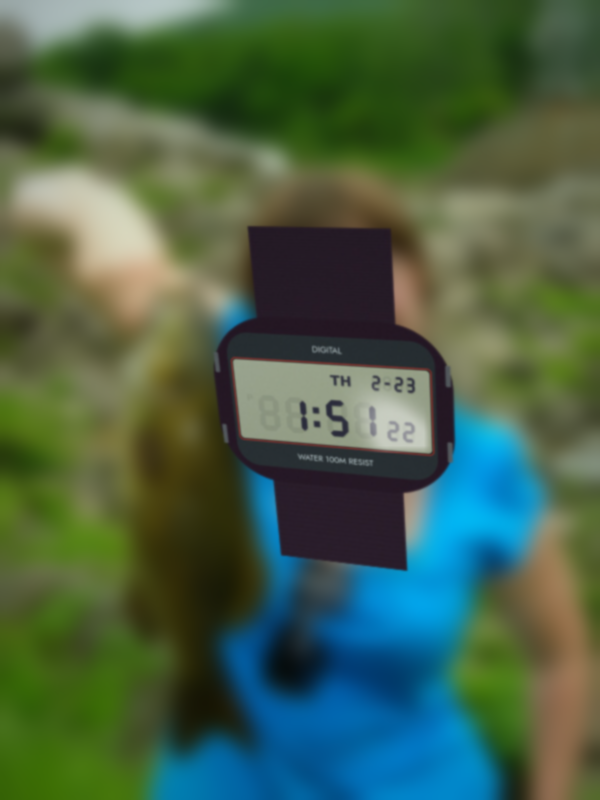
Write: {"hour": 1, "minute": 51, "second": 22}
